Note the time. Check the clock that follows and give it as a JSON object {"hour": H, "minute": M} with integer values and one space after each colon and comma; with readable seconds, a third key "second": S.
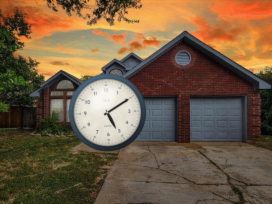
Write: {"hour": 5, "minute": 10}
